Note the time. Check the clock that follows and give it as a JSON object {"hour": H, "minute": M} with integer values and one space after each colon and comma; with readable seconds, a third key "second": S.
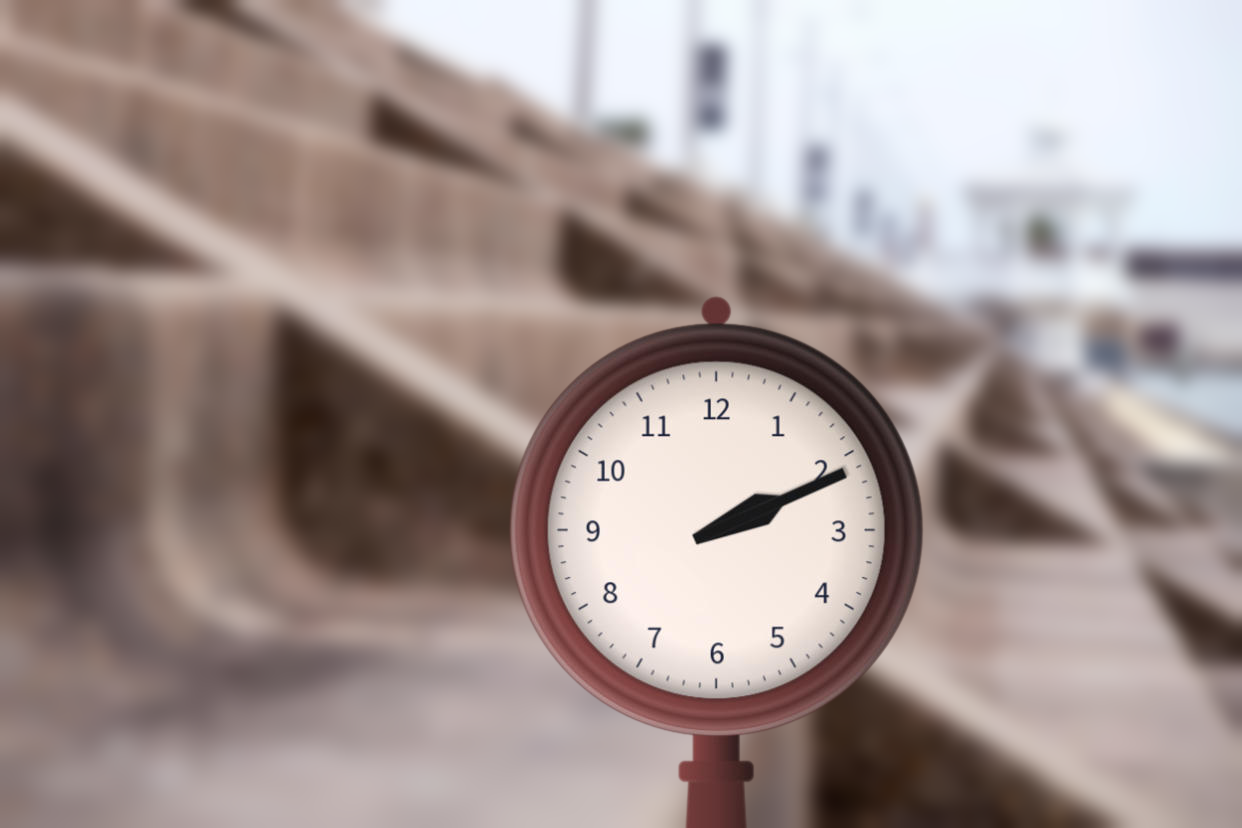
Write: {"hour": 2, "minute": 11}
